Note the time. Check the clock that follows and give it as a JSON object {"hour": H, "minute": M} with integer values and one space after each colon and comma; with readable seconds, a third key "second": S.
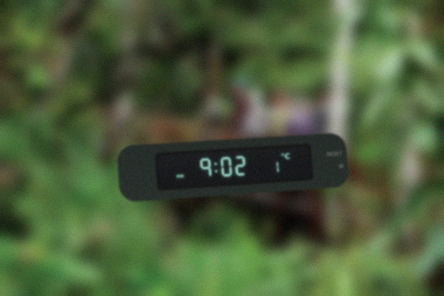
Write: {"hour": 9, "minute": 2}
